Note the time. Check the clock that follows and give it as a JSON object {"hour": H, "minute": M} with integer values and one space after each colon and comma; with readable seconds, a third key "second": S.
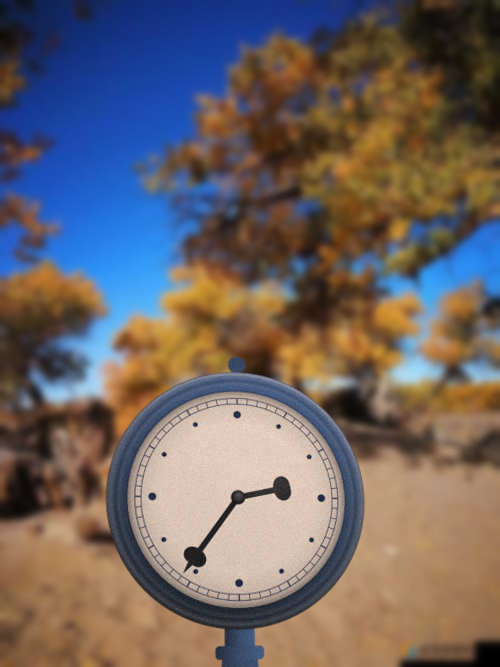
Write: {"hour": 2, "minute": 36}
